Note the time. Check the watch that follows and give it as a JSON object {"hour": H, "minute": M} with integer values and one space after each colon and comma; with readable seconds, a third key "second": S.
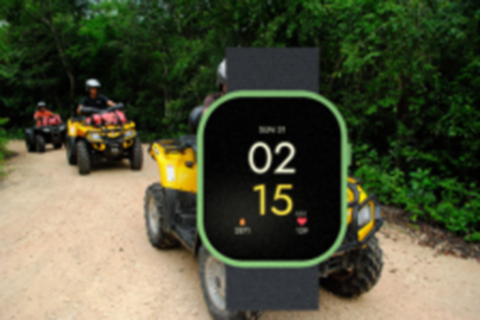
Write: {"hour": 2, "minute": 15}
